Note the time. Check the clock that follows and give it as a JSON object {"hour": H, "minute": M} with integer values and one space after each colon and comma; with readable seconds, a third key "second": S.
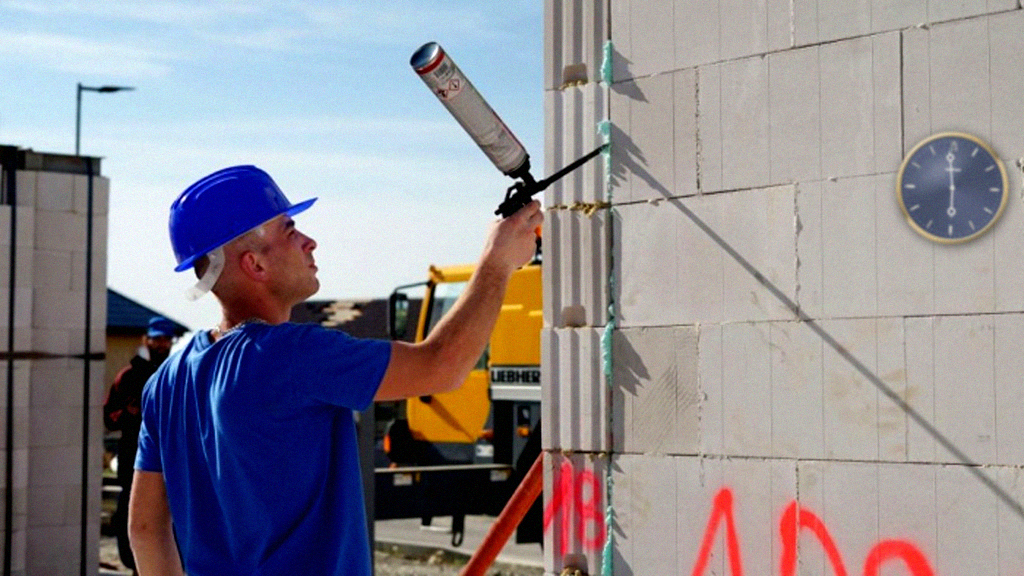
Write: {"hour": 5, "minute": 59}
